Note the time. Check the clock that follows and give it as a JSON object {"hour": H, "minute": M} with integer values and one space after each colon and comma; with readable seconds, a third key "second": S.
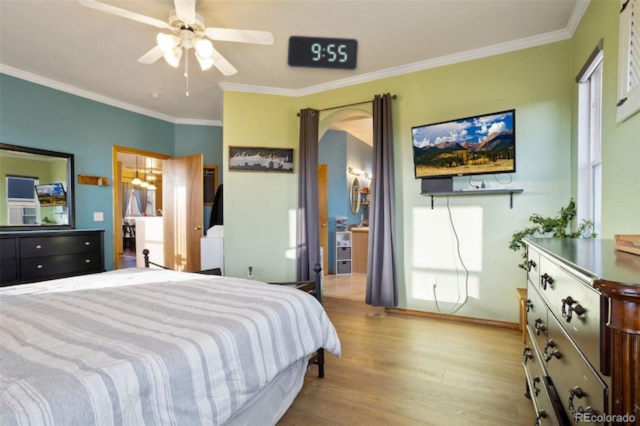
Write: {"hour": 9, "minute": 55}
